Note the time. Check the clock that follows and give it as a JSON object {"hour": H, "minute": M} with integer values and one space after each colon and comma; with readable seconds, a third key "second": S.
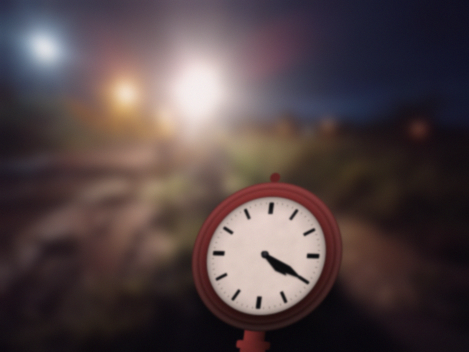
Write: {"hour": 4, "minute": 20}
